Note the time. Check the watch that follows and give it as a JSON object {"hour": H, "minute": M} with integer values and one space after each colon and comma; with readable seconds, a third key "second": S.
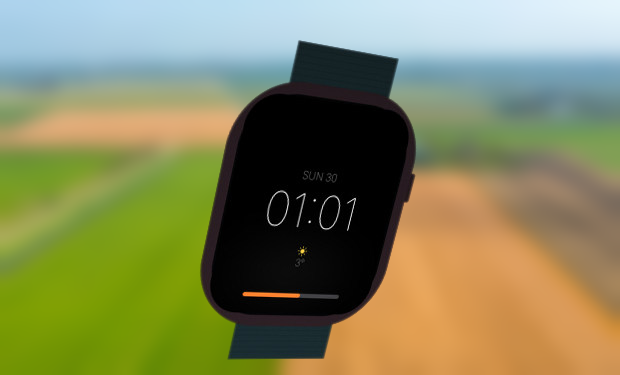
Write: {"hour": 1, "minute": 1}
